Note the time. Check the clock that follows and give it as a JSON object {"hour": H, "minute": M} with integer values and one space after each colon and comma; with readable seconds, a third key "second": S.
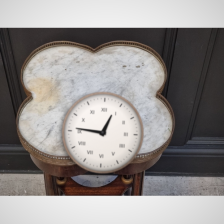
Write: {"hour": 12, "minute": 46}
